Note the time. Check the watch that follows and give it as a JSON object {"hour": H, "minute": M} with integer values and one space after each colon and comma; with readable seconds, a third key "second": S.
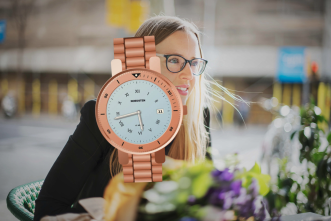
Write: {"hour": 5, "minute": 43}
